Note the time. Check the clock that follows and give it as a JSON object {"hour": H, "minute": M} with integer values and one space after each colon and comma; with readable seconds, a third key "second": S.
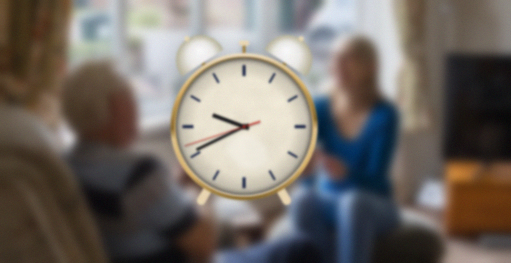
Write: {"hour": 9, "minute": 40, "second": 42}
